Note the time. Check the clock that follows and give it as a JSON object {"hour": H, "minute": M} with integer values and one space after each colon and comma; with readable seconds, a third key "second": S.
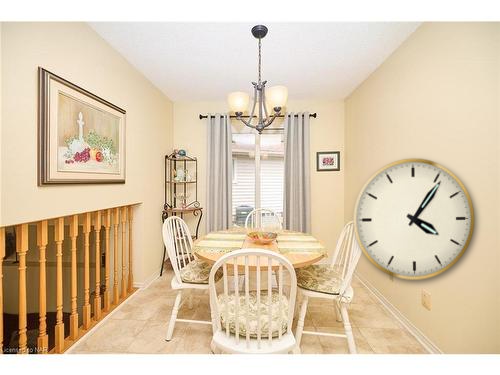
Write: {"hour": 4, "minute": 6}
